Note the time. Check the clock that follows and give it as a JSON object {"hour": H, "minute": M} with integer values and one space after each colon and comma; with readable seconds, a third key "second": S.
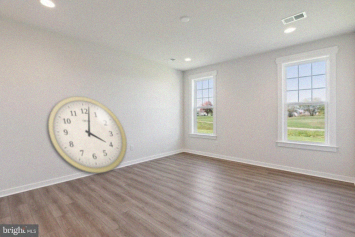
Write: {"hour": 4, "minute": 2}
